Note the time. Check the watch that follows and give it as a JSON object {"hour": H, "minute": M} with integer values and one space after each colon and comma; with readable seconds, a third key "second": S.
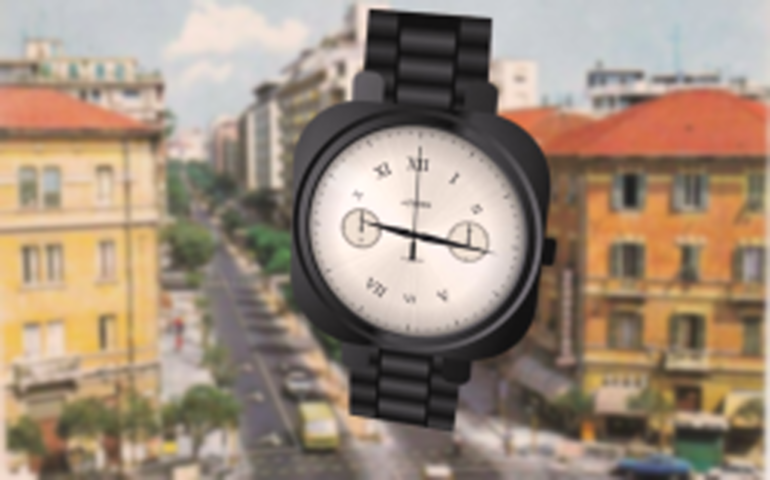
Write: {"hour": 9, "minute": 16}
